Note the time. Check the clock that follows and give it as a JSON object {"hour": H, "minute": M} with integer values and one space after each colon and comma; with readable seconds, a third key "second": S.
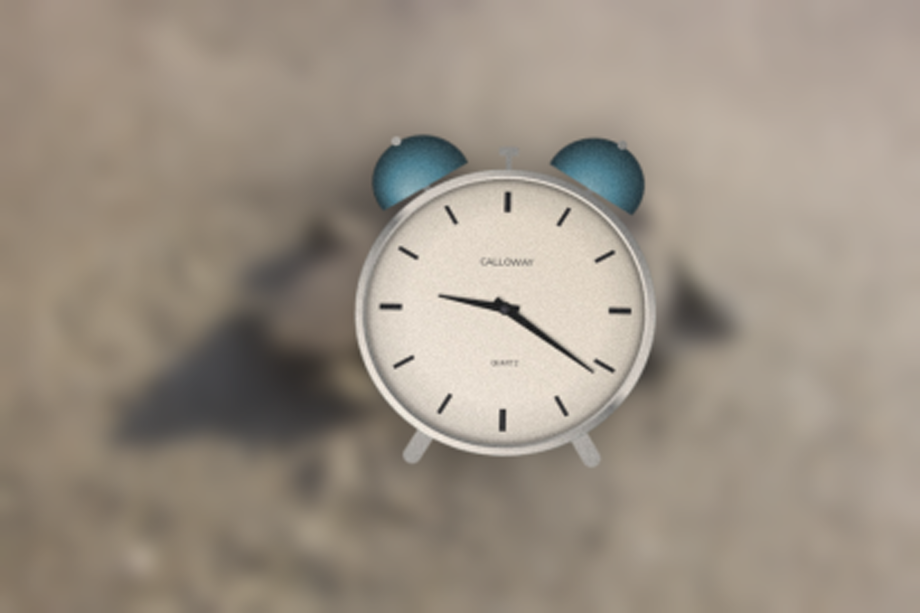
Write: {"hour": 9, "minute": 21}
